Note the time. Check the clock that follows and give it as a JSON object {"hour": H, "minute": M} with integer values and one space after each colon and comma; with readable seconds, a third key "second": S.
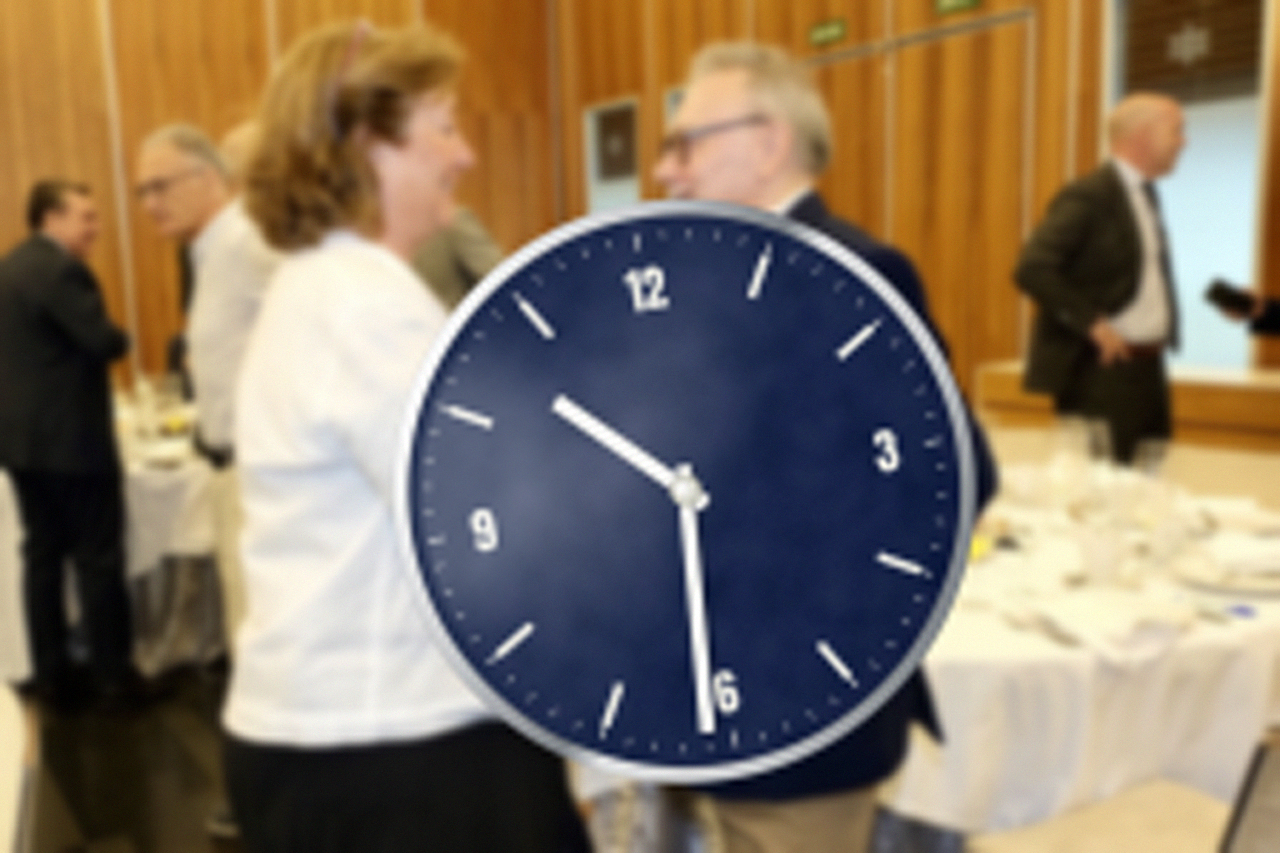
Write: {"hour": 10, "minute": 31}
